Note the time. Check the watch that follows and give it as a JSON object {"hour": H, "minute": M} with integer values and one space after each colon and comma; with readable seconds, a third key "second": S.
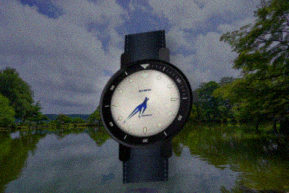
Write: {"hour": 6, "minute": 38}
